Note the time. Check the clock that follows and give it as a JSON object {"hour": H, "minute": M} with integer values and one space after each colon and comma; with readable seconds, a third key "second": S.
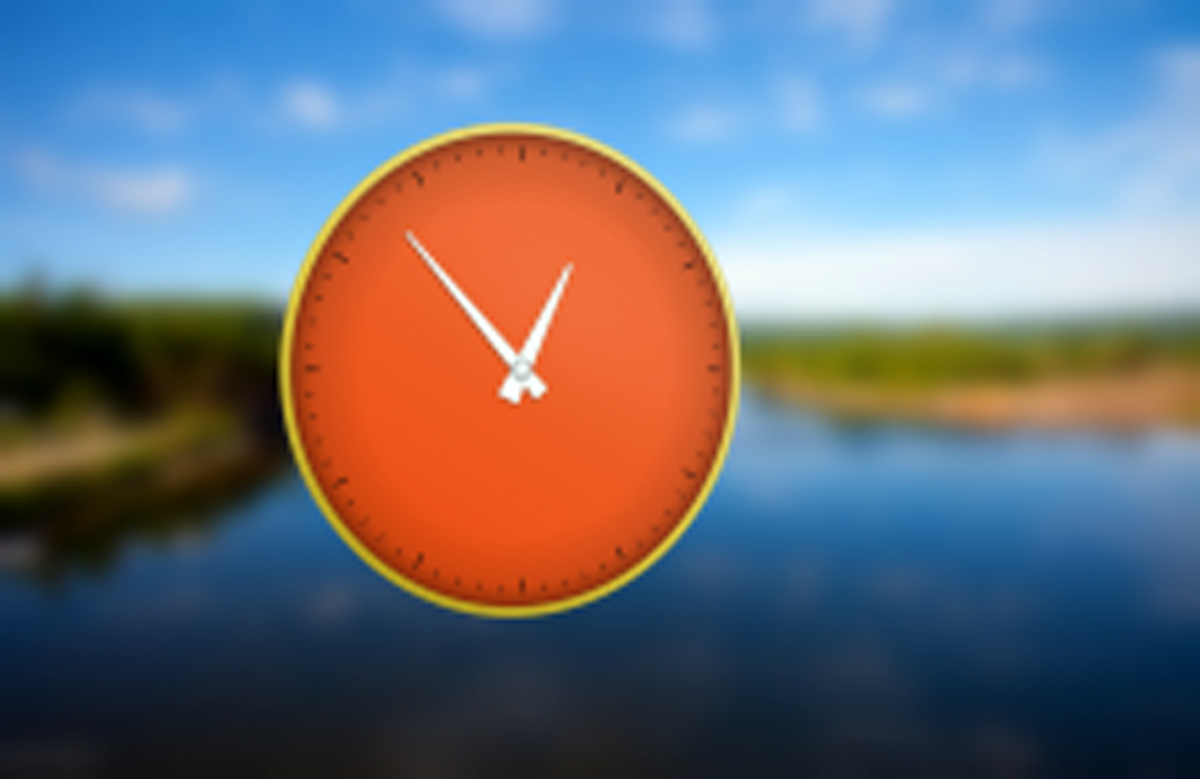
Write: {"hour": 12, "minute": 53}
